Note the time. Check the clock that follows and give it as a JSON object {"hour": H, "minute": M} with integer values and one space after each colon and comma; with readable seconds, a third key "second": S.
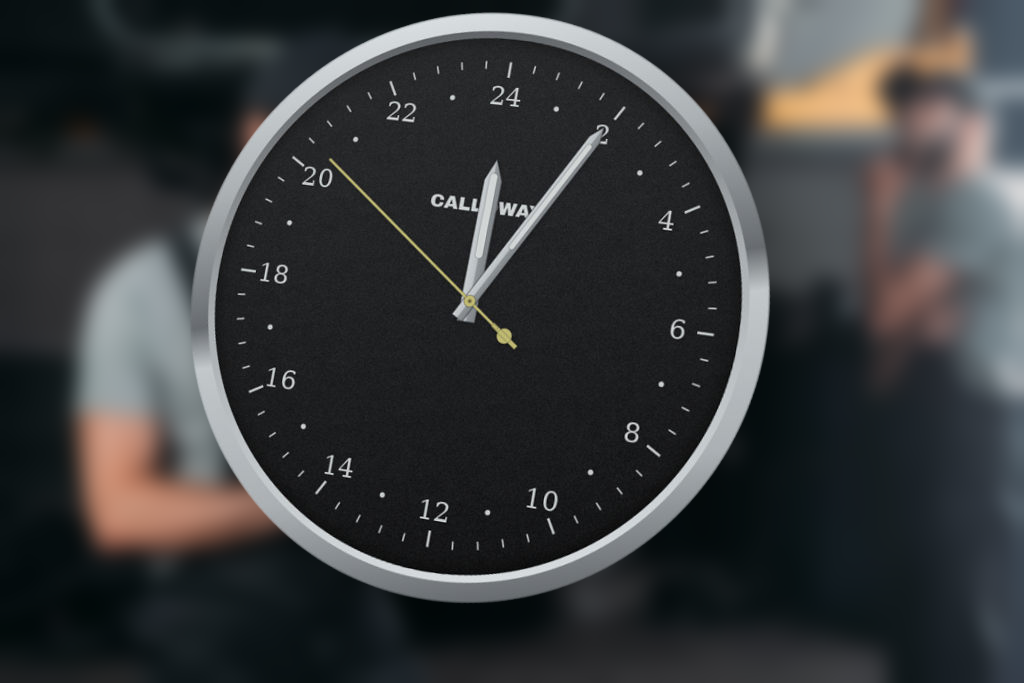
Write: {"hour": 0, "minute": 4, "second": 51}
